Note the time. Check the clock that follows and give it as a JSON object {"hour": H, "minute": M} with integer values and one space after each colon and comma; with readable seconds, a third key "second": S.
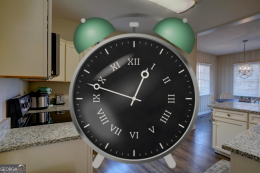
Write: {"hour": 12, "minute": 48}
